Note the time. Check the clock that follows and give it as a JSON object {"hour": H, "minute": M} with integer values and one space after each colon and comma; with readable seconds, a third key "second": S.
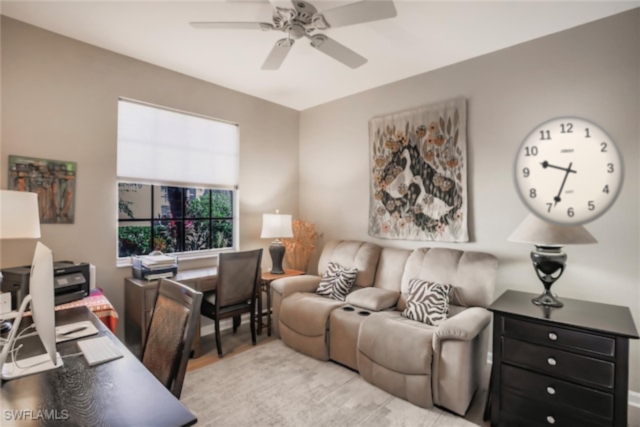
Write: {"hour": 9, "minute": 34}
